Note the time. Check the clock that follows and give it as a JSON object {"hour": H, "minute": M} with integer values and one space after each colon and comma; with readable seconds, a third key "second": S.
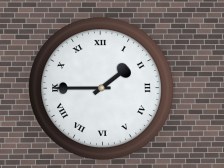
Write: {"hour": 1, "minute": 45}
